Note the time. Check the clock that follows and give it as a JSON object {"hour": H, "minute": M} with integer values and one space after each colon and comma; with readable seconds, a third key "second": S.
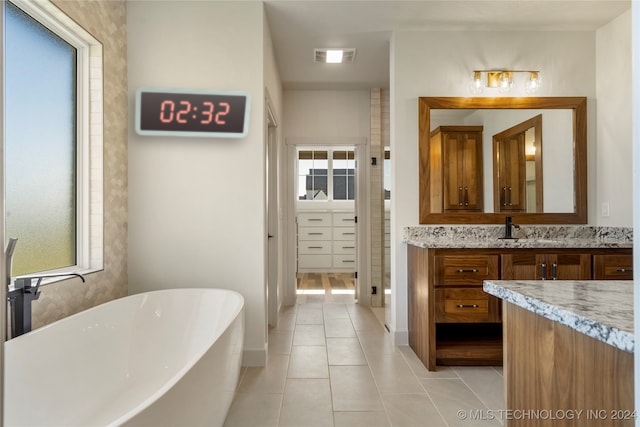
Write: {"hour": 2, "minute": 32}
